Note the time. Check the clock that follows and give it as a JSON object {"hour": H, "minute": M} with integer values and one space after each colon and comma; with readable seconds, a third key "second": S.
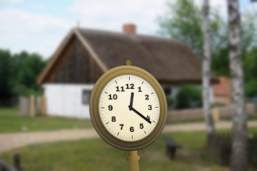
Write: {"hour": 12, "minute": 21}
